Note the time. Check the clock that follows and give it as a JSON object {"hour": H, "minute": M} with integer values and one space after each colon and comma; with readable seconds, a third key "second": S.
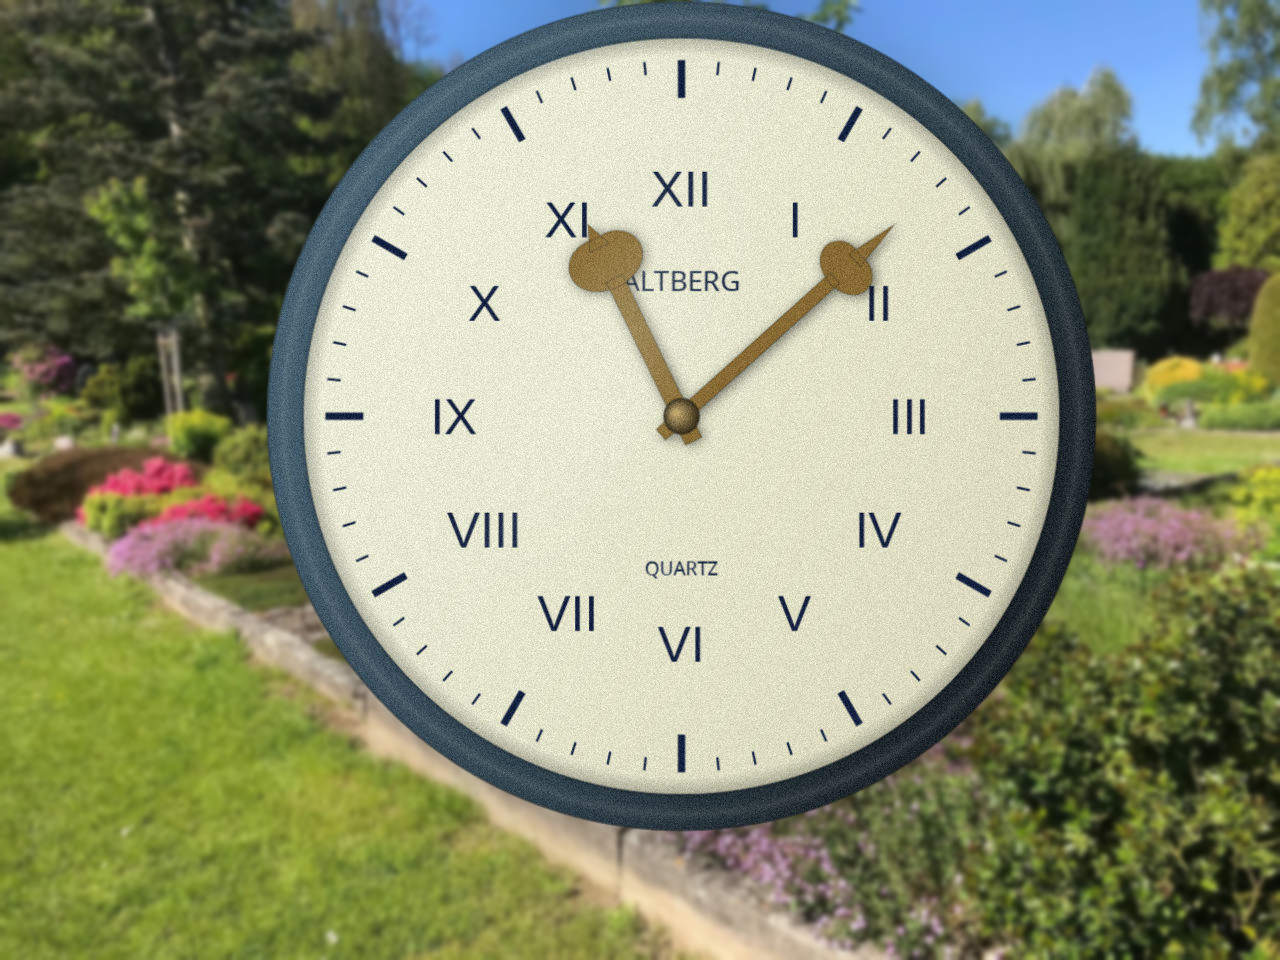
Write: {"hour": 11, "minute": 8}
